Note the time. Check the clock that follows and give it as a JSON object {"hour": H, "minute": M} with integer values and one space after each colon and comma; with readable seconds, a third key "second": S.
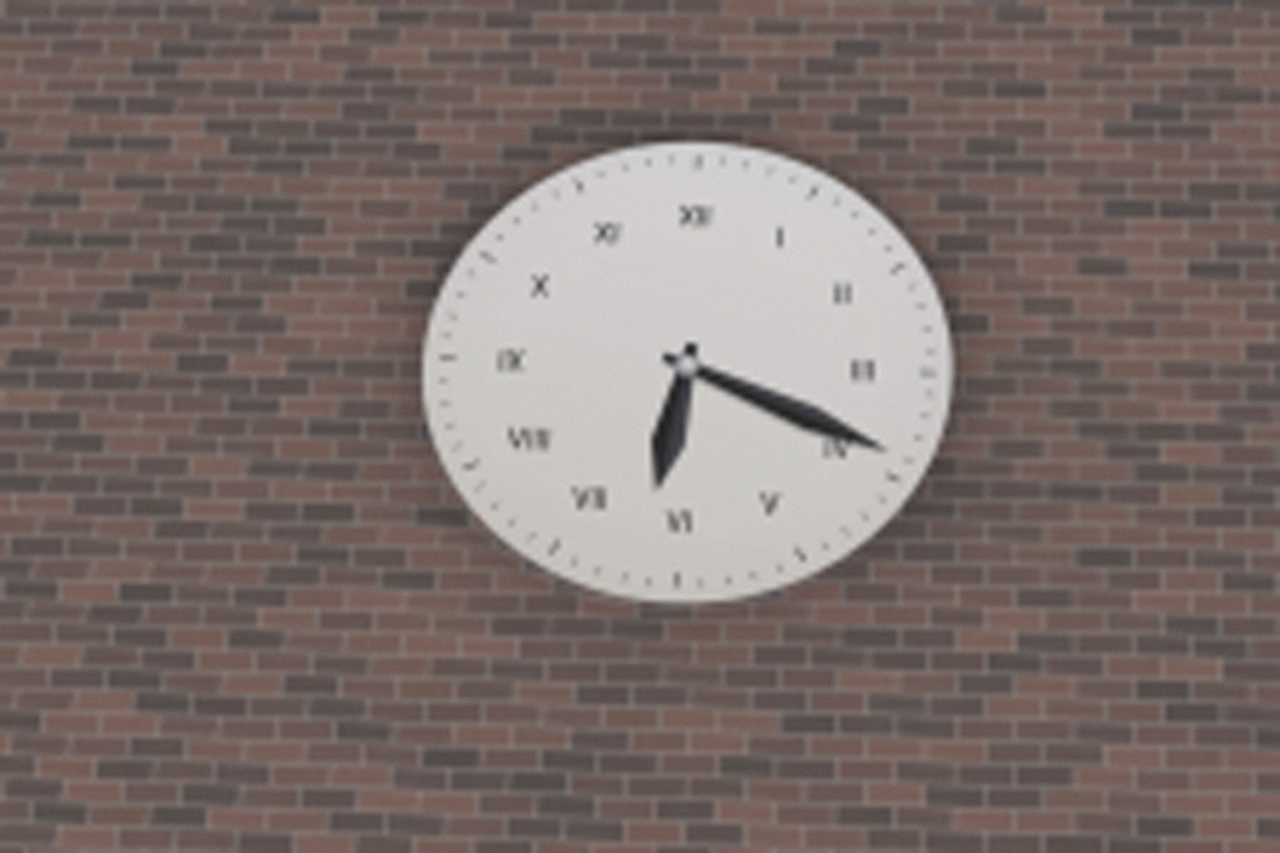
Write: {"hour": 6, "minute": 19}
